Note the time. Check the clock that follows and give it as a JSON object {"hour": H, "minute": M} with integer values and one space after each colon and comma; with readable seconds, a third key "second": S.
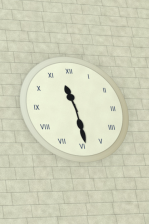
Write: {"hour": 11, "minute": 29}
